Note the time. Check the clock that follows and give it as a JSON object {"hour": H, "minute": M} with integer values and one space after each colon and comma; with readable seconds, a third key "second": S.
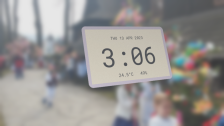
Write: {"hour": 3, "minute": 6}
